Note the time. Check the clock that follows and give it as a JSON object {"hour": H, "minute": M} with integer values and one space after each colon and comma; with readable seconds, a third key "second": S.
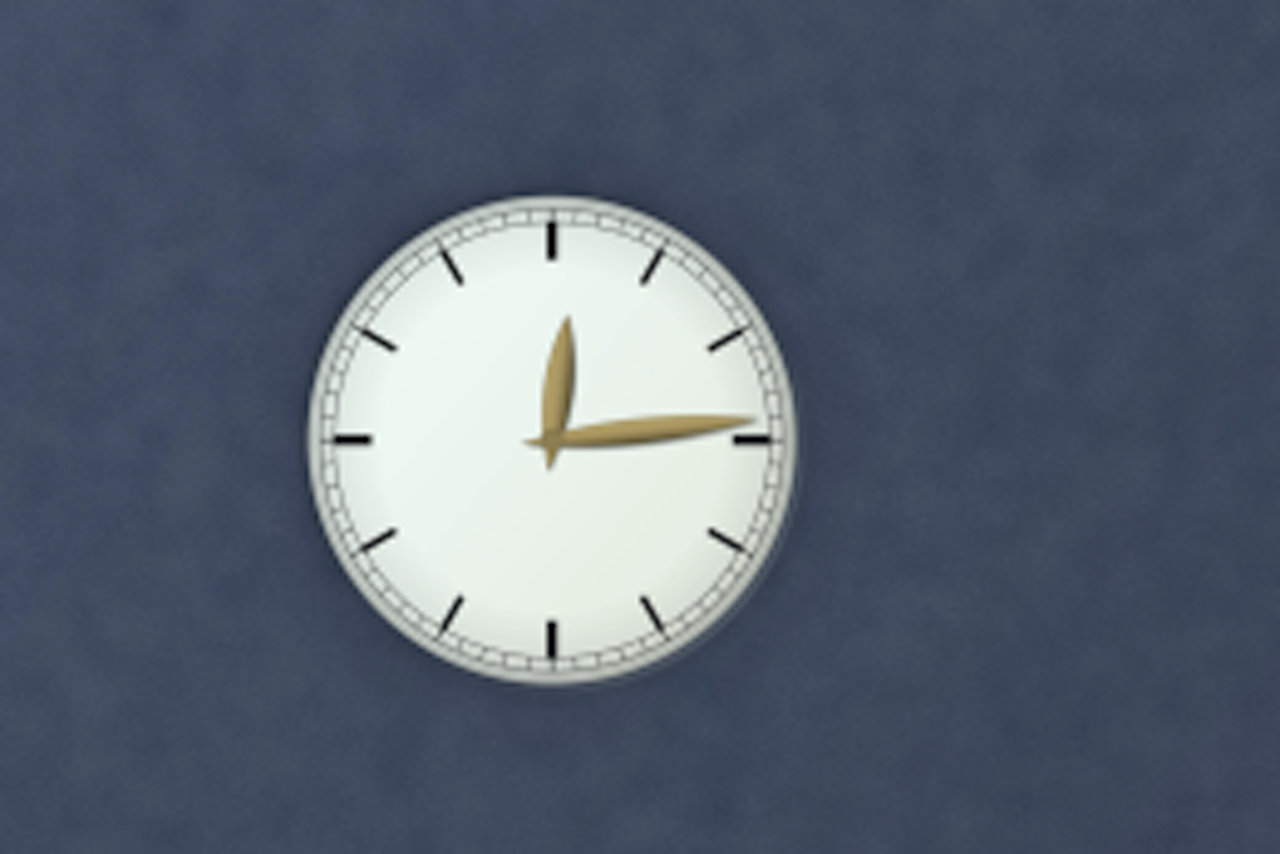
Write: {"hour": 12, "minute": 14}
